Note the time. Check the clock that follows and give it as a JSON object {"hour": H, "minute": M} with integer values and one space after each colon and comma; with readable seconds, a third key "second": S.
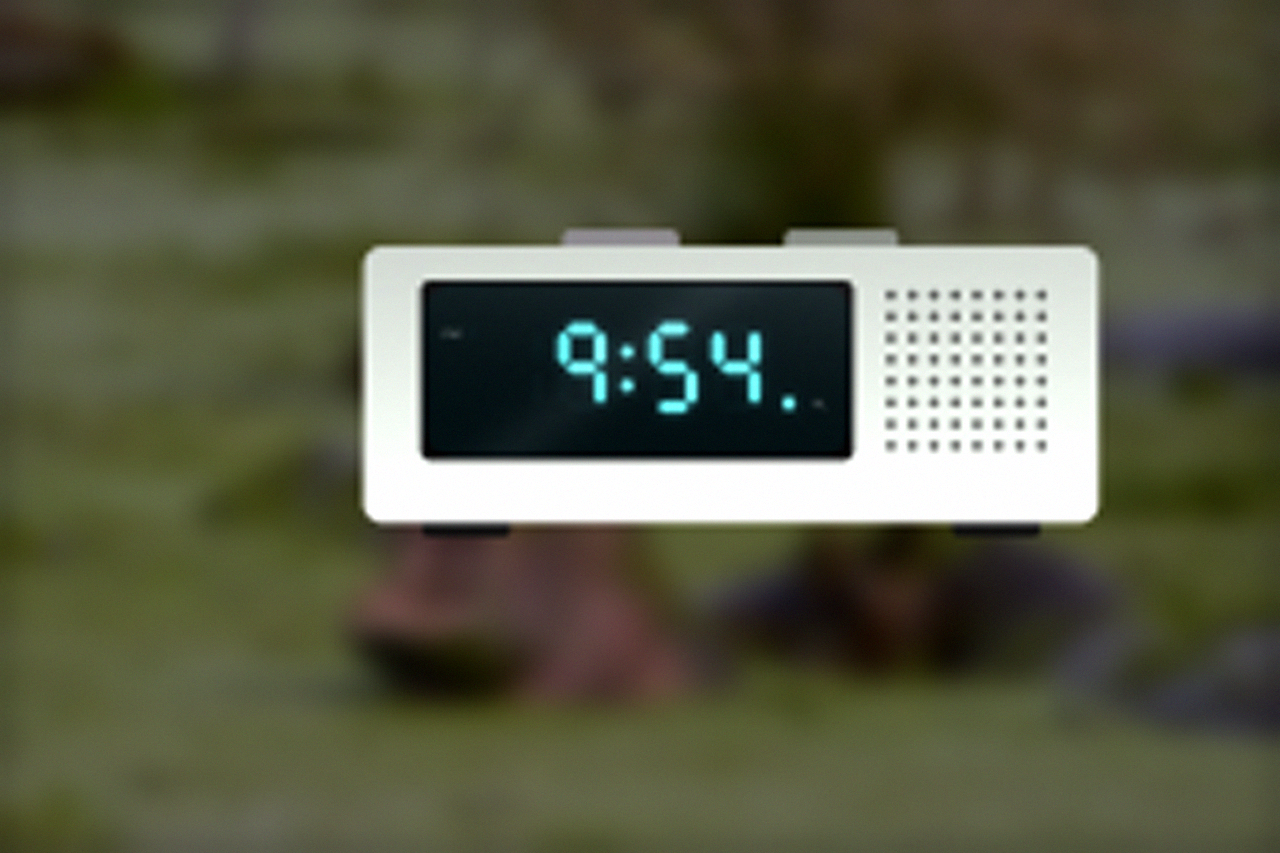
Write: {"hour": 9, "minute": 54}
